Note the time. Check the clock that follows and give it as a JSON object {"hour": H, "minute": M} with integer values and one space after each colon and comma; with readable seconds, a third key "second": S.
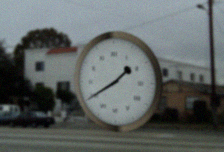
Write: {"hour": 1, "minute": 40}
